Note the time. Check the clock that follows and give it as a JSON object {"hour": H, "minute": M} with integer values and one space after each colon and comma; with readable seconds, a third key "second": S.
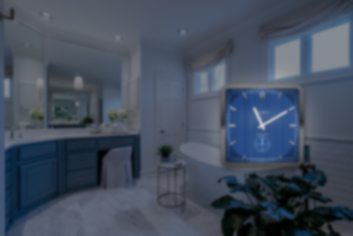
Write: {"hour": 11, "minute": 10}
